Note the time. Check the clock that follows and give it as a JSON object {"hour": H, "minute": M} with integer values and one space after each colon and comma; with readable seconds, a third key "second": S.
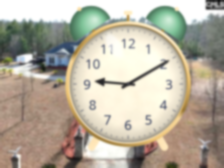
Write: {"hour": 9, "minute": 10}
